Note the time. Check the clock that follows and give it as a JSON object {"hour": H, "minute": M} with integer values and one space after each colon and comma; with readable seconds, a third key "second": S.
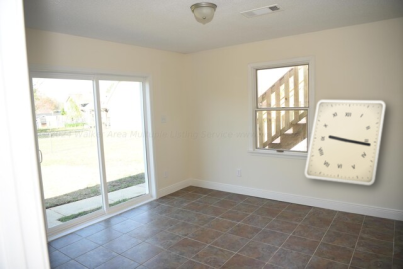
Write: {"hour": 9, "minute": 16}
